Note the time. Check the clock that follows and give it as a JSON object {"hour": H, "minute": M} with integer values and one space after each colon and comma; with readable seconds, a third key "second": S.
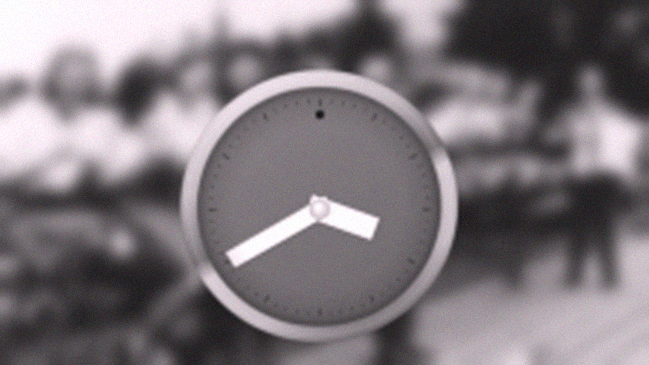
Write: {"hour": 3, "minute": 40}
